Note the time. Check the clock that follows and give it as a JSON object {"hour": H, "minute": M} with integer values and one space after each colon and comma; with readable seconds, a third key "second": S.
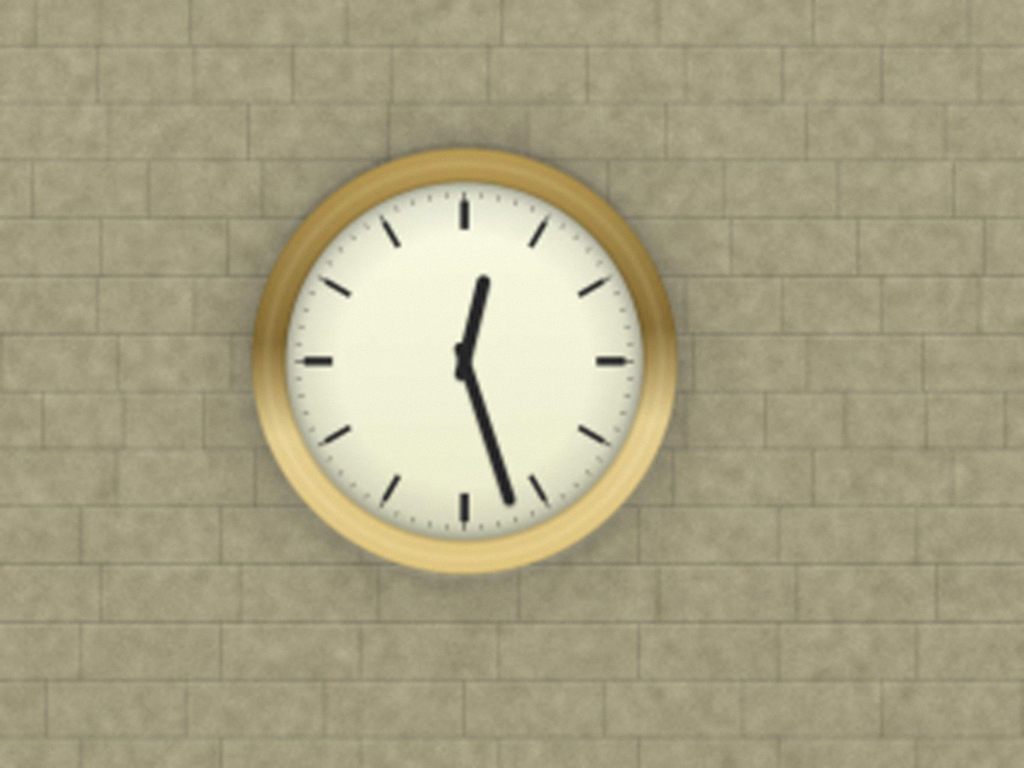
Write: {"hour": 12, "minute": 27}
